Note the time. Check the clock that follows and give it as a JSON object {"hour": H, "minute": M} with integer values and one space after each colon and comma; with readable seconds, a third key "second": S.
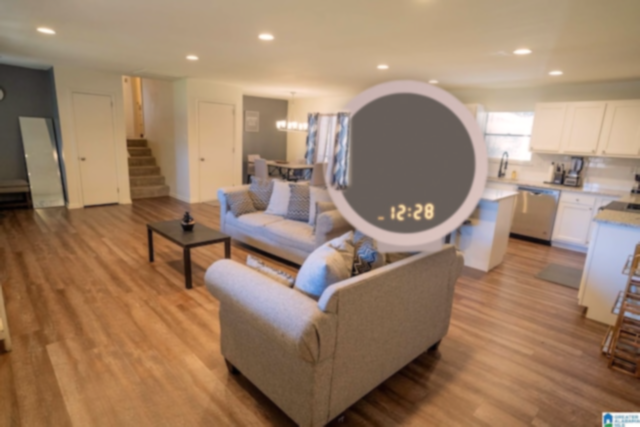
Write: {"hour": 12, "minute": 28}
